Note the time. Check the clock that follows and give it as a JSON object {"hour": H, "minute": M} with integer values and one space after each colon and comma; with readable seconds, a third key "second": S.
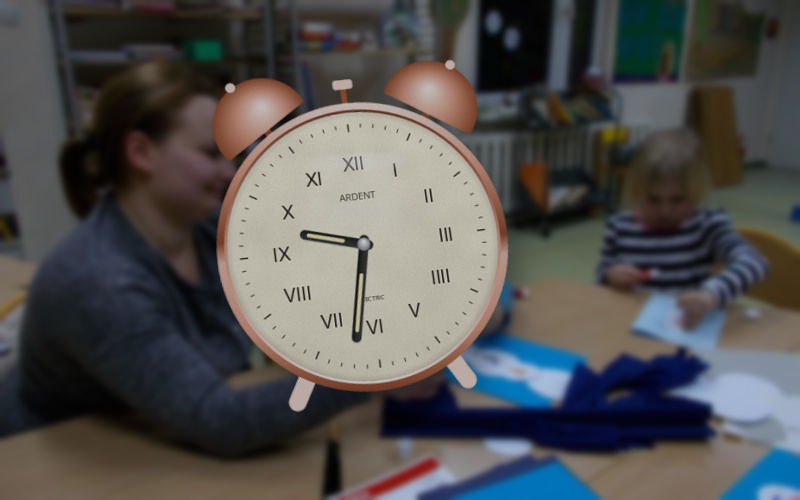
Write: {"hour": 9, "minute": 32}
